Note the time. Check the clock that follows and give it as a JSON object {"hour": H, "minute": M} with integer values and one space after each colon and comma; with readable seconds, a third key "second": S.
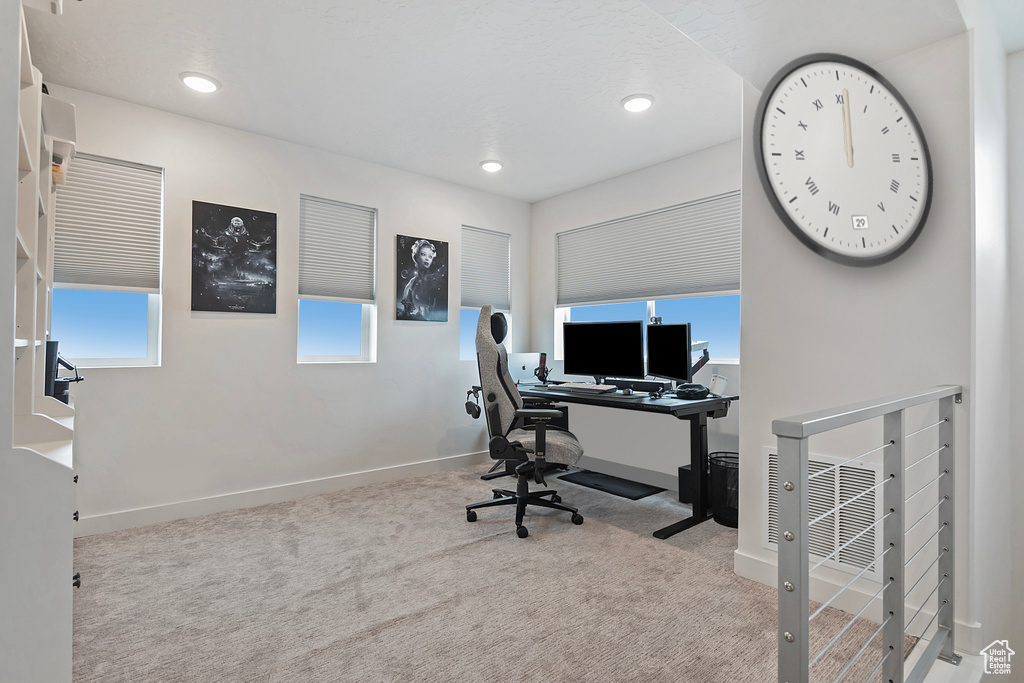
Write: {"hour": 12, "minute": 1}
